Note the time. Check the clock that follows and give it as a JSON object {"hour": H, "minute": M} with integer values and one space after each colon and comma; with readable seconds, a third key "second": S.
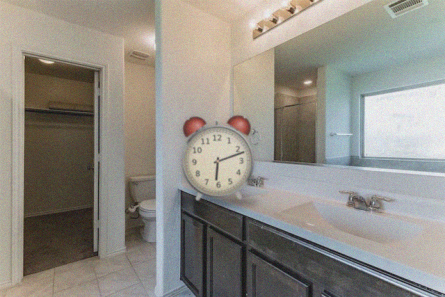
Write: {"hour": 6, "minute": 12}
